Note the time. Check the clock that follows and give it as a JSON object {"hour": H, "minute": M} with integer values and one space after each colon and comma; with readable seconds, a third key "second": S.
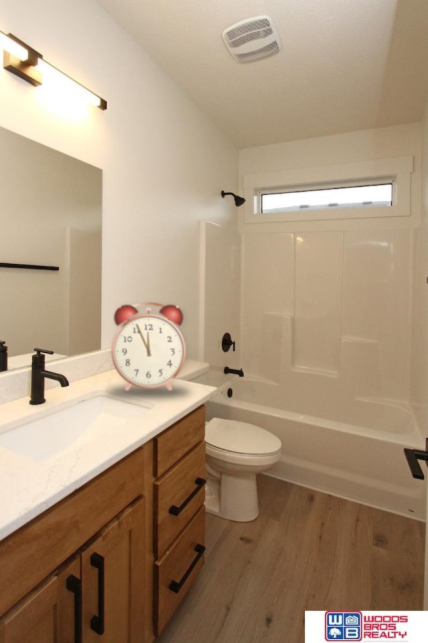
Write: {"hour": 11, "minute": 56}
